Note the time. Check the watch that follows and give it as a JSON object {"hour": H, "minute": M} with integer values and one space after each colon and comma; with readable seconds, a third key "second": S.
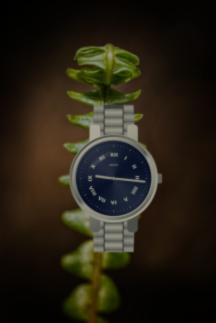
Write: {"hour": 9, "minute": 16}
